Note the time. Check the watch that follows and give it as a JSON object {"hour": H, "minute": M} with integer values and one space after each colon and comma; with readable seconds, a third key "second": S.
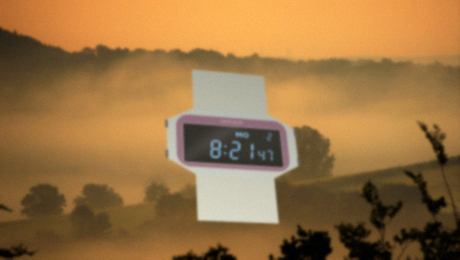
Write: {"hour": 8, "minute": 21, "second": 47}
